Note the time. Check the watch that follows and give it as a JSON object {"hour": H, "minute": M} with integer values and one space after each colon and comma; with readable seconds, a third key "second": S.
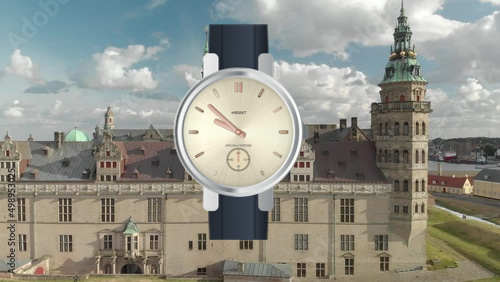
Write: {"hour": 9, "minute": 52}
